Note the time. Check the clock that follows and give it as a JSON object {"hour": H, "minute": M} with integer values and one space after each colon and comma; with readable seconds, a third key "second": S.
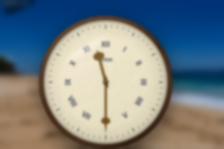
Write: {"hour": 11, "minute": 30}
